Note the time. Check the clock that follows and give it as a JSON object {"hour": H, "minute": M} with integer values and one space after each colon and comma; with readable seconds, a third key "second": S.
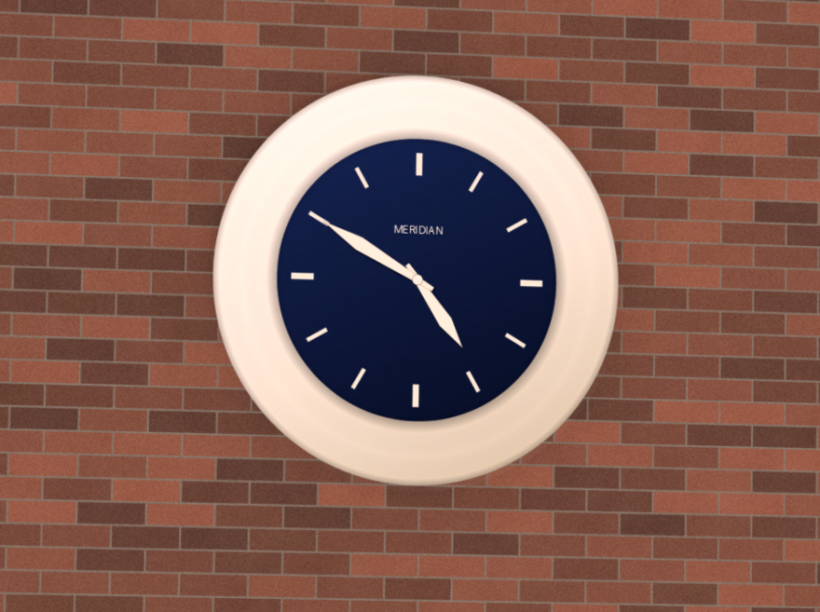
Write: {"hour": 4, "minute": 50}
